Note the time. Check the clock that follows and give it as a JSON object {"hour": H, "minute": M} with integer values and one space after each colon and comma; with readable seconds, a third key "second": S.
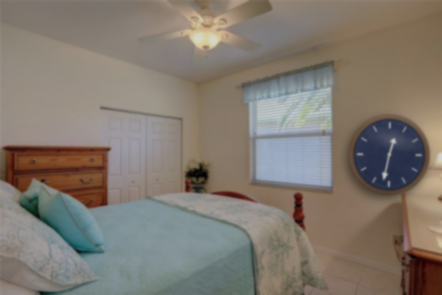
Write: {"hour": 12, "minute": 32}
